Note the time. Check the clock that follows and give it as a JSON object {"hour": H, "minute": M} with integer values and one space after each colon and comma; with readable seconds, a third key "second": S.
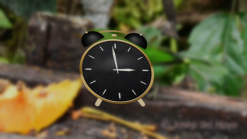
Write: {"hour": 2, "minute": 59}
